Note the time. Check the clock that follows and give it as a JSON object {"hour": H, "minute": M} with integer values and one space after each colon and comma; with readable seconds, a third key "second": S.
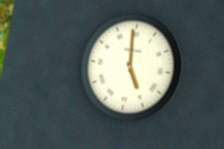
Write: {"hour": 4, "minute": 59}
